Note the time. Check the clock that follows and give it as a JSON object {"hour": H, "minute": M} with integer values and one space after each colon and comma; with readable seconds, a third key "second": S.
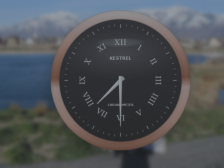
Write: {"hour": 7, "minute": 30}
